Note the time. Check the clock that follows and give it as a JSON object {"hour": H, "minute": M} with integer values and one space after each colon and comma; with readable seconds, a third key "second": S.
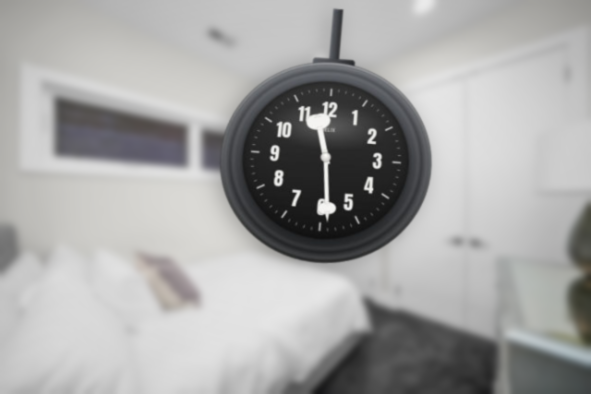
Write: {"hour": 11, "minute": 29}
